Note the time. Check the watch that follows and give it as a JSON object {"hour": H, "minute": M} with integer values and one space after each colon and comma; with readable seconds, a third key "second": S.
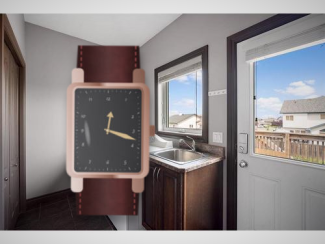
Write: {"hour": 12, "minute": 18}
